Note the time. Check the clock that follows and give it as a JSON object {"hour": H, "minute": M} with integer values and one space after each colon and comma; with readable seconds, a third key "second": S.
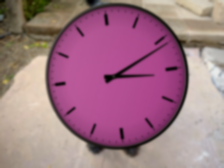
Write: {"hour": 3, "minute": 11}
